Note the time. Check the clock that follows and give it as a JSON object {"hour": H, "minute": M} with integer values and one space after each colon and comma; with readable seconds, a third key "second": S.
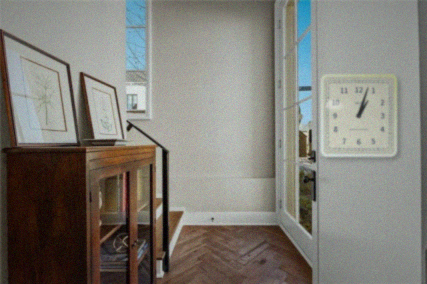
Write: {"hour": 1, "minute": 3}
